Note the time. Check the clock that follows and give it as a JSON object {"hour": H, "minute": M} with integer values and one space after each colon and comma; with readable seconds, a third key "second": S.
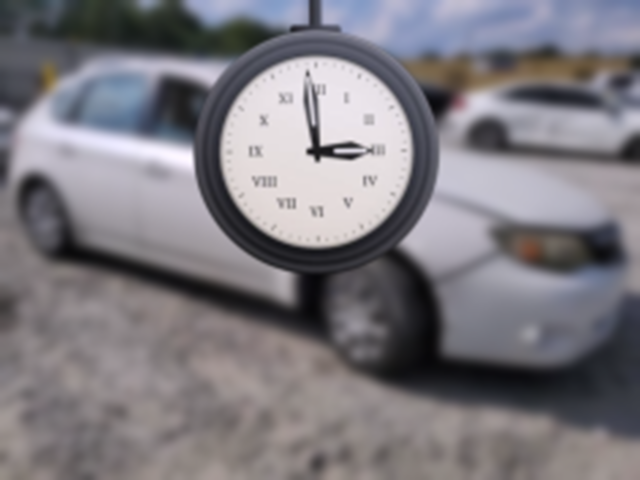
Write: {"hour": 2, "minute": 59}
